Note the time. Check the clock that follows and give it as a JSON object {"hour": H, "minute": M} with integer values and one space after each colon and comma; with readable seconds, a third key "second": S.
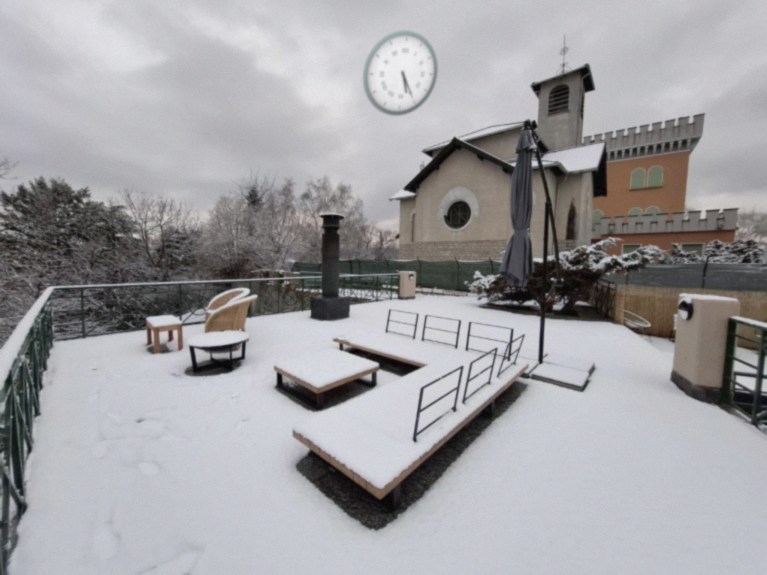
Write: {"hour": 5, "minute": 25}
